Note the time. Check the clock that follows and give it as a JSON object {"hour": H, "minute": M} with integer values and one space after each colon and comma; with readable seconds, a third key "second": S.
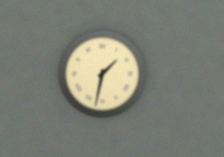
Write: {"hour": 1, "minute": 32}
